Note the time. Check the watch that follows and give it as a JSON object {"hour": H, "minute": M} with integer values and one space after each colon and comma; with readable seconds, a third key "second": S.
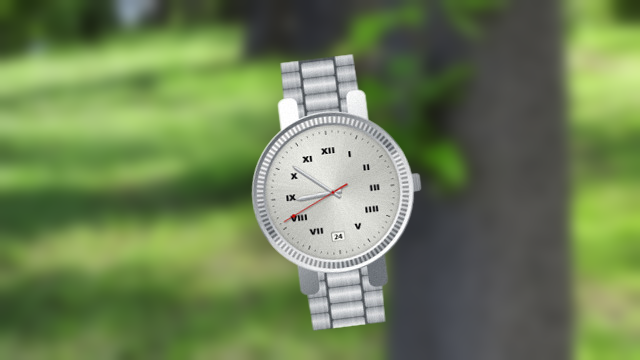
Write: {"hour": 8, "minute": 51, "second": 41}
